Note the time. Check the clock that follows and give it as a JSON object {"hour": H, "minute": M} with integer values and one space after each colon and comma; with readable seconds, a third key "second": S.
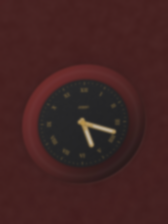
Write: {"hour": 5, "minute": 18}
